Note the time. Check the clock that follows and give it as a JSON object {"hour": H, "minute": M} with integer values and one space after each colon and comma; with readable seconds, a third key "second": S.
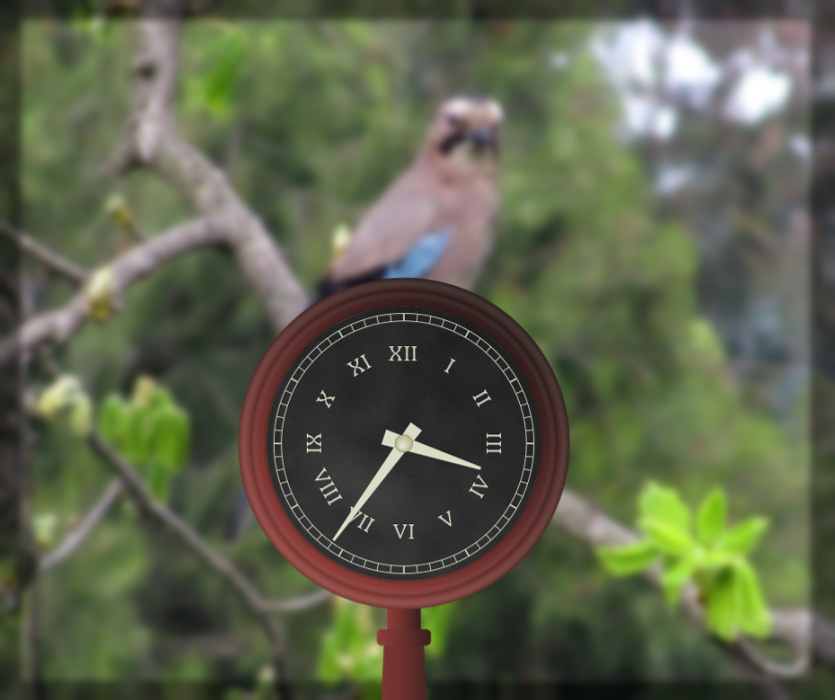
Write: {"hour": 3, "minute": 36}
